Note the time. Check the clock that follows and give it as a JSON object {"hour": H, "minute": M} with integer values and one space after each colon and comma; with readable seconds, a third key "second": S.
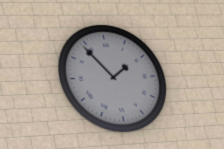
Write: {"hour": 1, "minute": 54}
